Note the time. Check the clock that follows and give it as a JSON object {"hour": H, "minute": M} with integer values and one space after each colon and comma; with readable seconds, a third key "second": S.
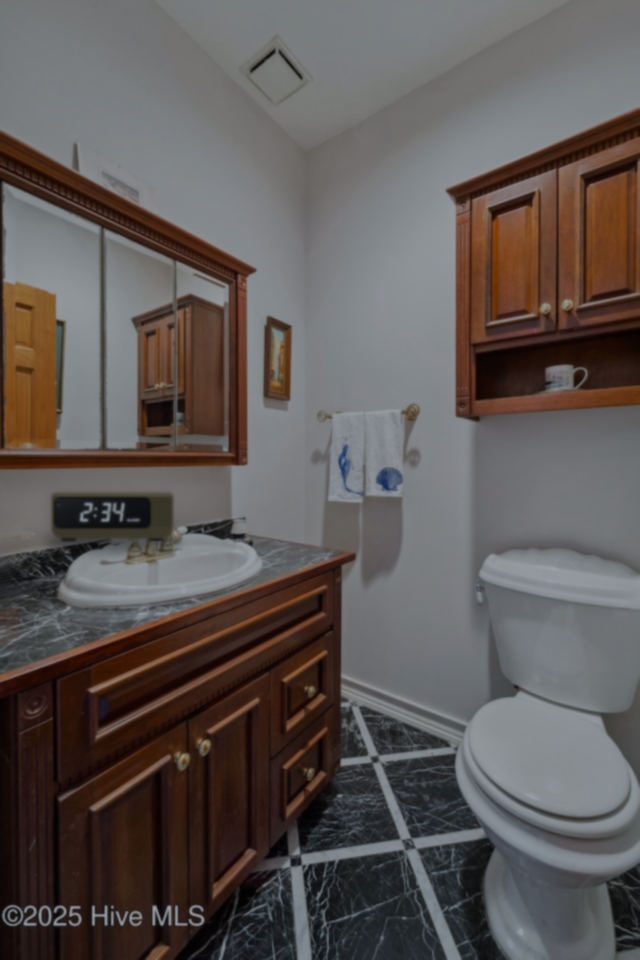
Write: {"hour": 2, "minute": 34}
